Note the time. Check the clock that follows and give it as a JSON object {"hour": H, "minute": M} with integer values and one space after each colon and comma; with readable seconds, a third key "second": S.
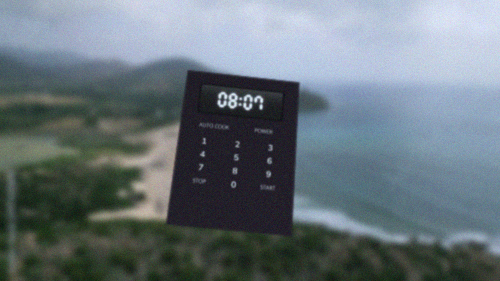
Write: {"hour": 8, "minute": 7}
